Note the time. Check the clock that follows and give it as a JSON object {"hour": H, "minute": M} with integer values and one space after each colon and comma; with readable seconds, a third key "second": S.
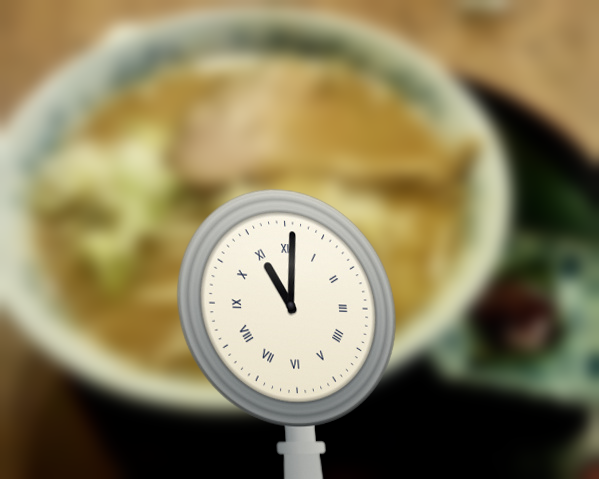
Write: {"hour": 11, "minute": 1}
